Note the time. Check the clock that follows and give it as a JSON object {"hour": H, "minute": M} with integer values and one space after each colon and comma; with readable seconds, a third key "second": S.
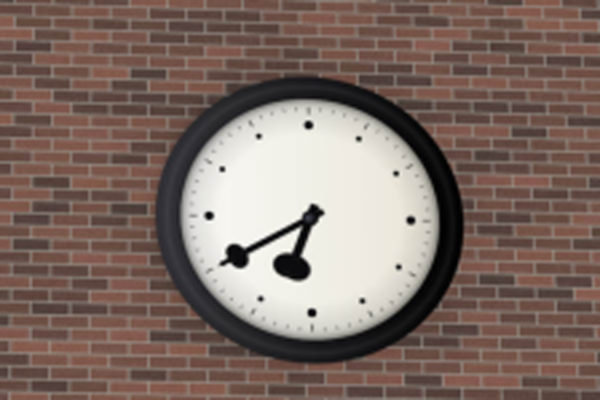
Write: {"hour": 6, "minute": 40}
